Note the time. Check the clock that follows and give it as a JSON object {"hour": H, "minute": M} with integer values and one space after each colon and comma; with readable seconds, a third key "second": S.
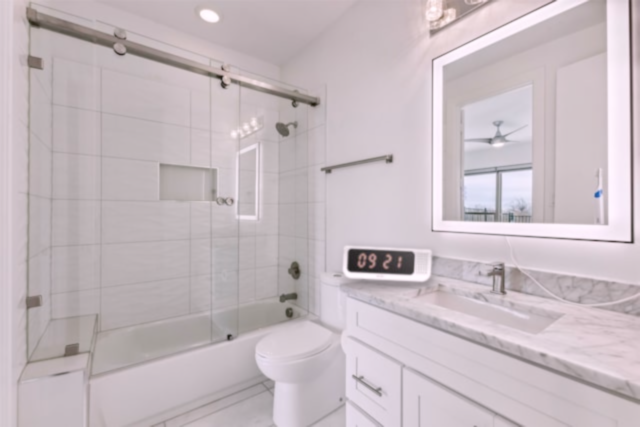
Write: {"hour": 9, "minute": 21}
